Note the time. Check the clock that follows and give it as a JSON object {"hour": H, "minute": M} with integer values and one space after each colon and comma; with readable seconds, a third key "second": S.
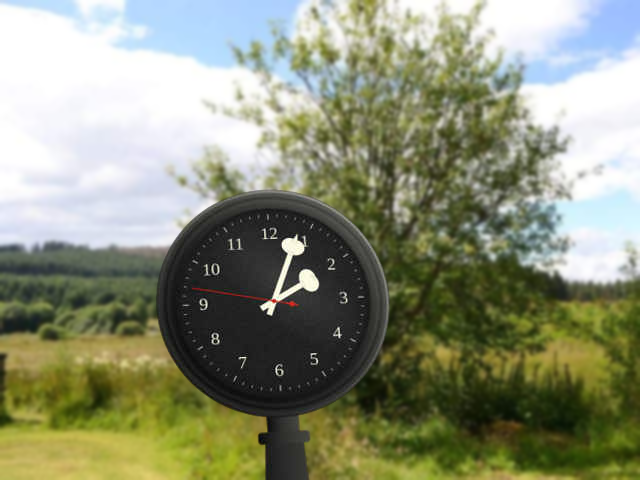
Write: {"hour": 2, "minute": 3, "second": 47}
